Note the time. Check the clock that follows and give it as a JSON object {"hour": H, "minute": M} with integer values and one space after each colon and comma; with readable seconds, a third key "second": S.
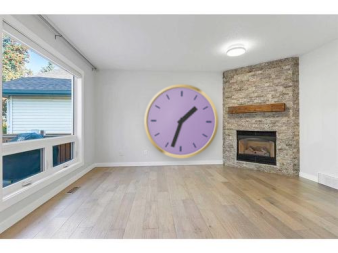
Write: {"hour": 1, "minute": 33}
